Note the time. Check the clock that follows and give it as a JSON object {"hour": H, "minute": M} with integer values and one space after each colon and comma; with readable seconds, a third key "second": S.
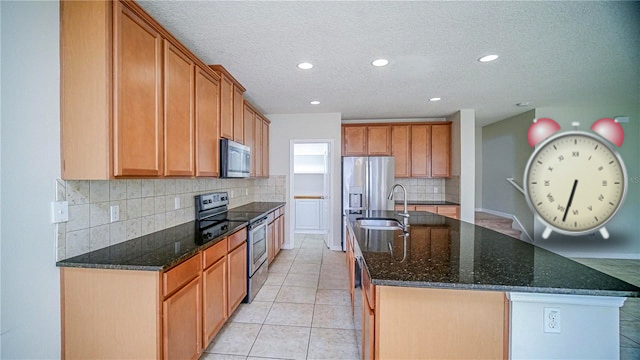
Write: {"hour": 6, "minute": 33}
